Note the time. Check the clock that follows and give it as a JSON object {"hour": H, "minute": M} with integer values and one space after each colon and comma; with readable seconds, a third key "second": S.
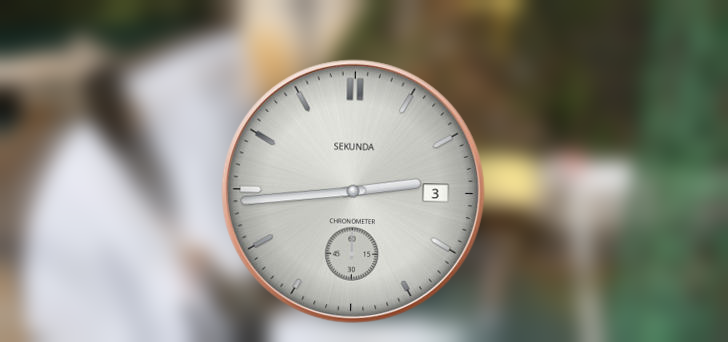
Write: {"hour": 2, "minute": 44}
